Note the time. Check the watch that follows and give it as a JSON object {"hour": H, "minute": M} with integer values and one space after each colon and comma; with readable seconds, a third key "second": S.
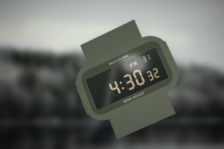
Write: {"hour": 4, "minute": 30, "second": 32}
